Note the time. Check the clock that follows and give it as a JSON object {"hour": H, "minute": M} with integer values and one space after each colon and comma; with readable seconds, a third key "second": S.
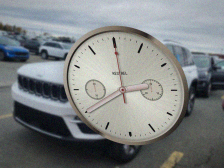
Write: {"hour": 2, "minute": 40}
